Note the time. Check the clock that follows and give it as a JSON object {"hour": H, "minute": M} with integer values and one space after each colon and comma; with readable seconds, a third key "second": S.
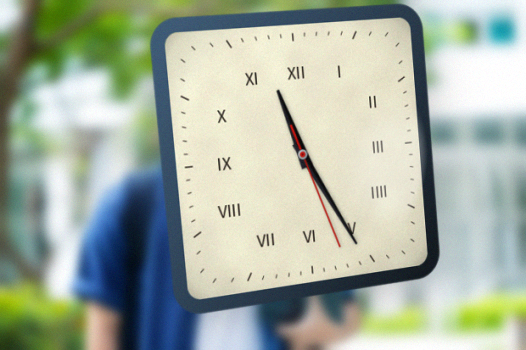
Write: {"hour": 11, "minute": 25, "second": 27}
